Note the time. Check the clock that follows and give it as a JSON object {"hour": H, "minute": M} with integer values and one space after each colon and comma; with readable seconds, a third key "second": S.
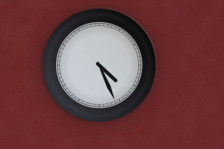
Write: {"hour": 4, "minute": 26}
